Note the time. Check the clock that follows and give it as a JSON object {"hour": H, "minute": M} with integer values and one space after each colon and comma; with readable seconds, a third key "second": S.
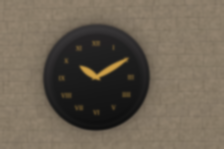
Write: {"hour": 10, "minute": 10}
